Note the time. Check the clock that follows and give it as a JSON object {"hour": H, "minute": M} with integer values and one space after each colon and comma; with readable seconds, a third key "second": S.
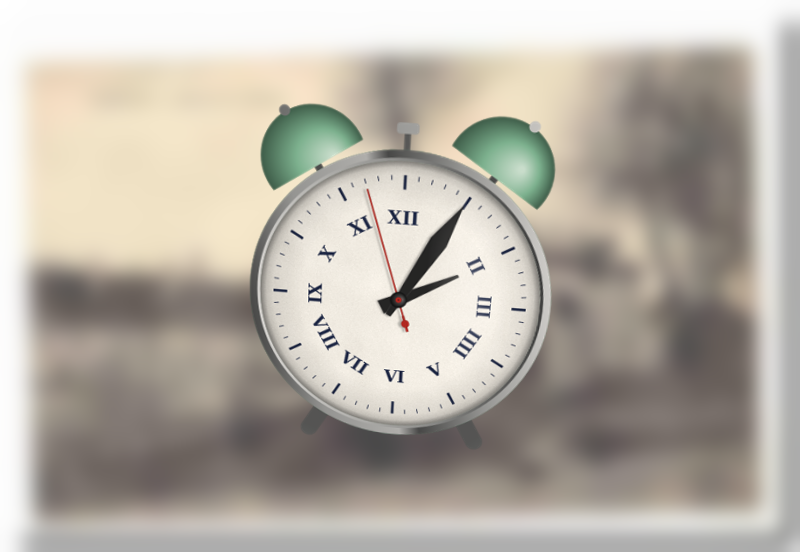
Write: {"hour": 2, "minute": 4, "second": 57}
